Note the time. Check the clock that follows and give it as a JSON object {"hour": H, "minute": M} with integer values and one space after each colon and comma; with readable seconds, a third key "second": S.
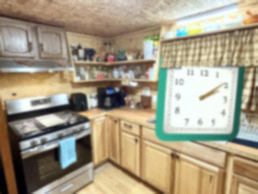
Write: {"hour": 2, "minute": 9}
